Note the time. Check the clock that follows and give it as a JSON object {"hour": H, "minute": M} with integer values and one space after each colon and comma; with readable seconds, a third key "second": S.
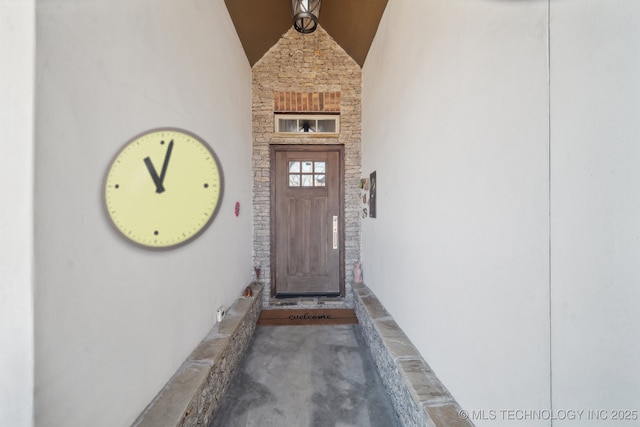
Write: {"hour": 11, "minute": 2}
